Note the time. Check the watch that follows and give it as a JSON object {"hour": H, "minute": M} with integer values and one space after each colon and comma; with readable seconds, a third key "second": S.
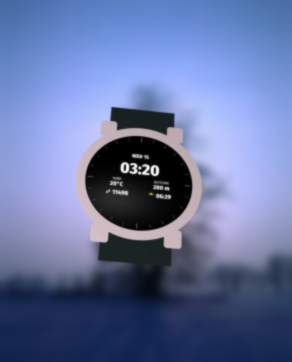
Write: {"hour": 3, "minute": 20}
